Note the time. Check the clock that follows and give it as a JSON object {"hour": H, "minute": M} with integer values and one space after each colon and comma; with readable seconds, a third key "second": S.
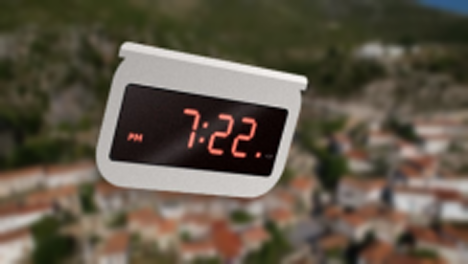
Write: {"hour": 7, "minute": 22}
